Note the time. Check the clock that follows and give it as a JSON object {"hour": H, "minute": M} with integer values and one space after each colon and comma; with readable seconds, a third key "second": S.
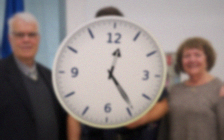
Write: {"hour": 12, "minute": 24}
